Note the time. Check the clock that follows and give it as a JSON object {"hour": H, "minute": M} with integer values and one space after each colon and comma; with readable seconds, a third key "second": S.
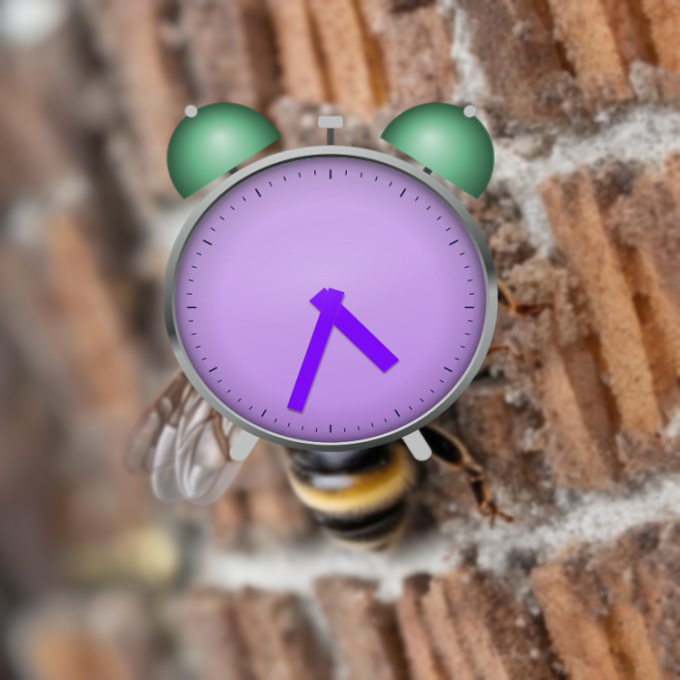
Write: {"hour": 4, "minute": 33}
